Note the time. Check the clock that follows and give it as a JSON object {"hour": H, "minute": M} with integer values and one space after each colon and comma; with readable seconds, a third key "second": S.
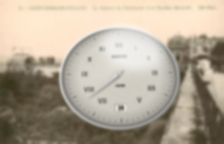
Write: {"hour": 7, "minute": 38}
